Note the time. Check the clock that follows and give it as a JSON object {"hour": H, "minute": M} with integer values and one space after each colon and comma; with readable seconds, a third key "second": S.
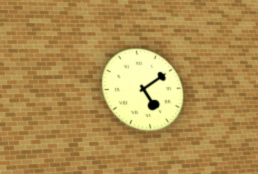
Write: {"hour": 5, "minute": 10}
